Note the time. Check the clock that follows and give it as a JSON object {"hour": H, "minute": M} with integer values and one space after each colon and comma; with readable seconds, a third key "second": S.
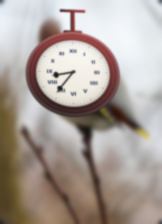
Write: {"hour": 8, "minute": 36}
